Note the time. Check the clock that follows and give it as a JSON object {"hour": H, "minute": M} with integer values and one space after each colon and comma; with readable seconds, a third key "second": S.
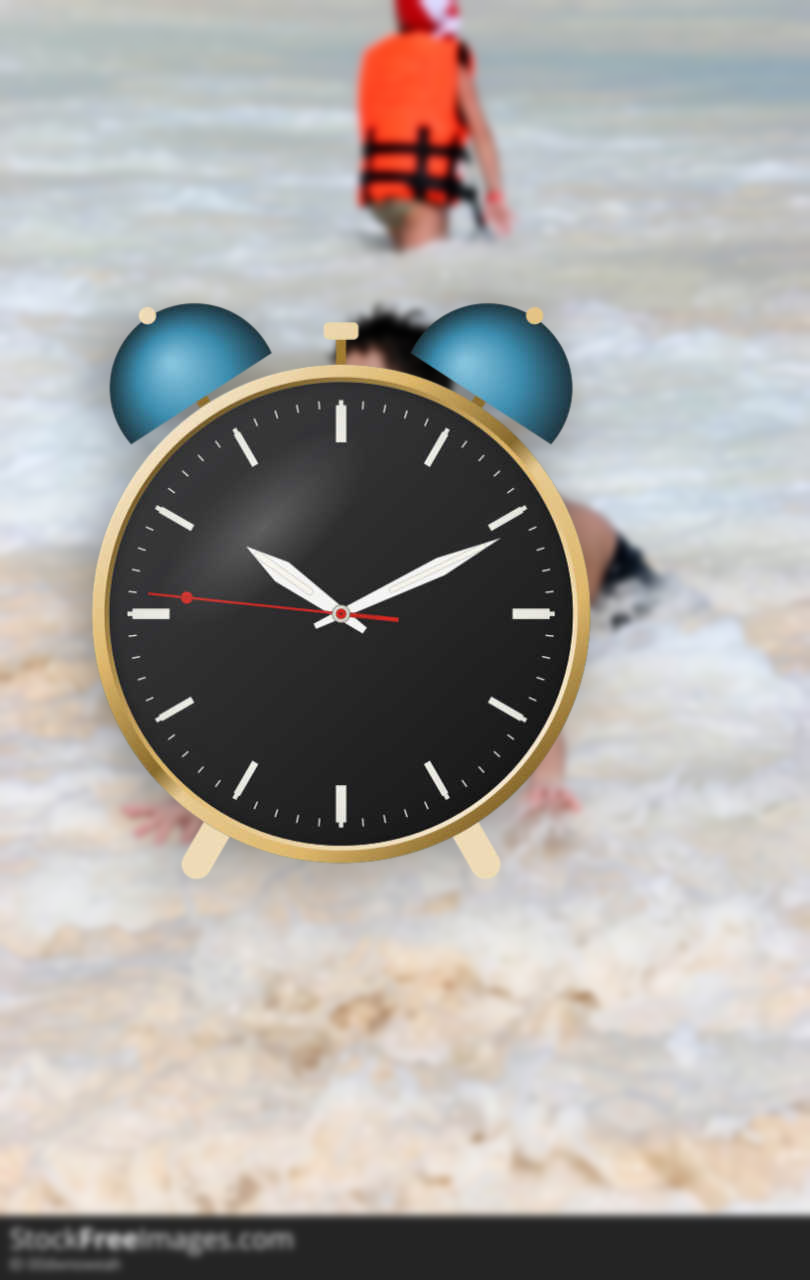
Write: {"hour": 10, "minute": 10, "second": 46}
